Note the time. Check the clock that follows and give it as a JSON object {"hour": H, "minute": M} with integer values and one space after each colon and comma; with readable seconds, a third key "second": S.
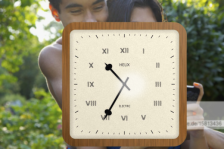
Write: {"hour": 10, "minute": 35}
